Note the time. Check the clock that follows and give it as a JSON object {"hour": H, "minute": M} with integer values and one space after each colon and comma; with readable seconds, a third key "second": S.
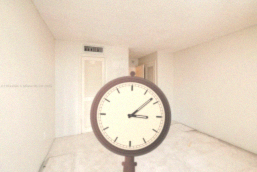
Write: {"hour": 3, "minute": 8}
